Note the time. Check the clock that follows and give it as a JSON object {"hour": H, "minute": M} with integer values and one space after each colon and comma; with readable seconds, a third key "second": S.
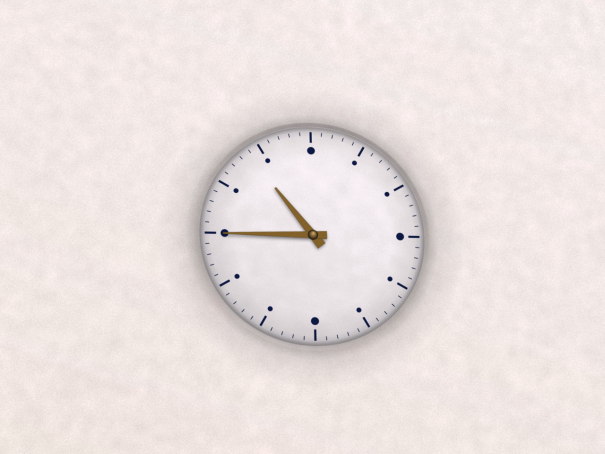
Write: {"hour": 10, "minute": 45}
